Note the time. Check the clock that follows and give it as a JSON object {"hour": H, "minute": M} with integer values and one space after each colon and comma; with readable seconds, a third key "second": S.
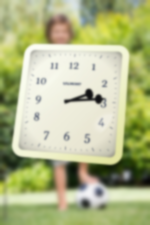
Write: {"hour": 2, "minute": 14}
